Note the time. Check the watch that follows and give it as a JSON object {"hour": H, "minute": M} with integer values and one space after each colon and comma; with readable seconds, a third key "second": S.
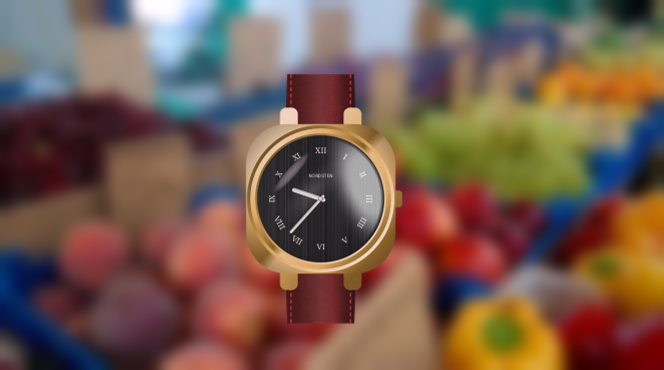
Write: {"hour": 9, "minute": 37}
